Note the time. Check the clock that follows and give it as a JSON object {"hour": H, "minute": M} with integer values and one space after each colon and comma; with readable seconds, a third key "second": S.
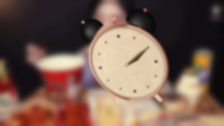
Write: {"hour": 2, "minute": 10}
